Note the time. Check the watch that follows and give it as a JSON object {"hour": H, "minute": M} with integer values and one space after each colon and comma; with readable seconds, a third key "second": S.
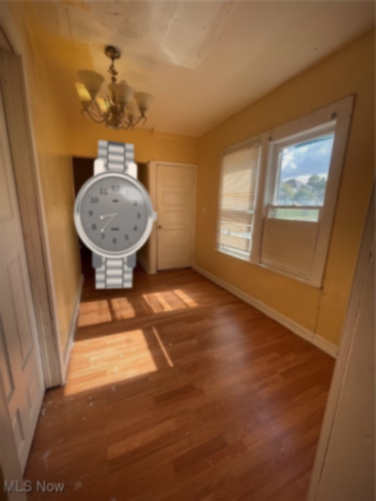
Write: {"hour": 8, "minute": 37}
